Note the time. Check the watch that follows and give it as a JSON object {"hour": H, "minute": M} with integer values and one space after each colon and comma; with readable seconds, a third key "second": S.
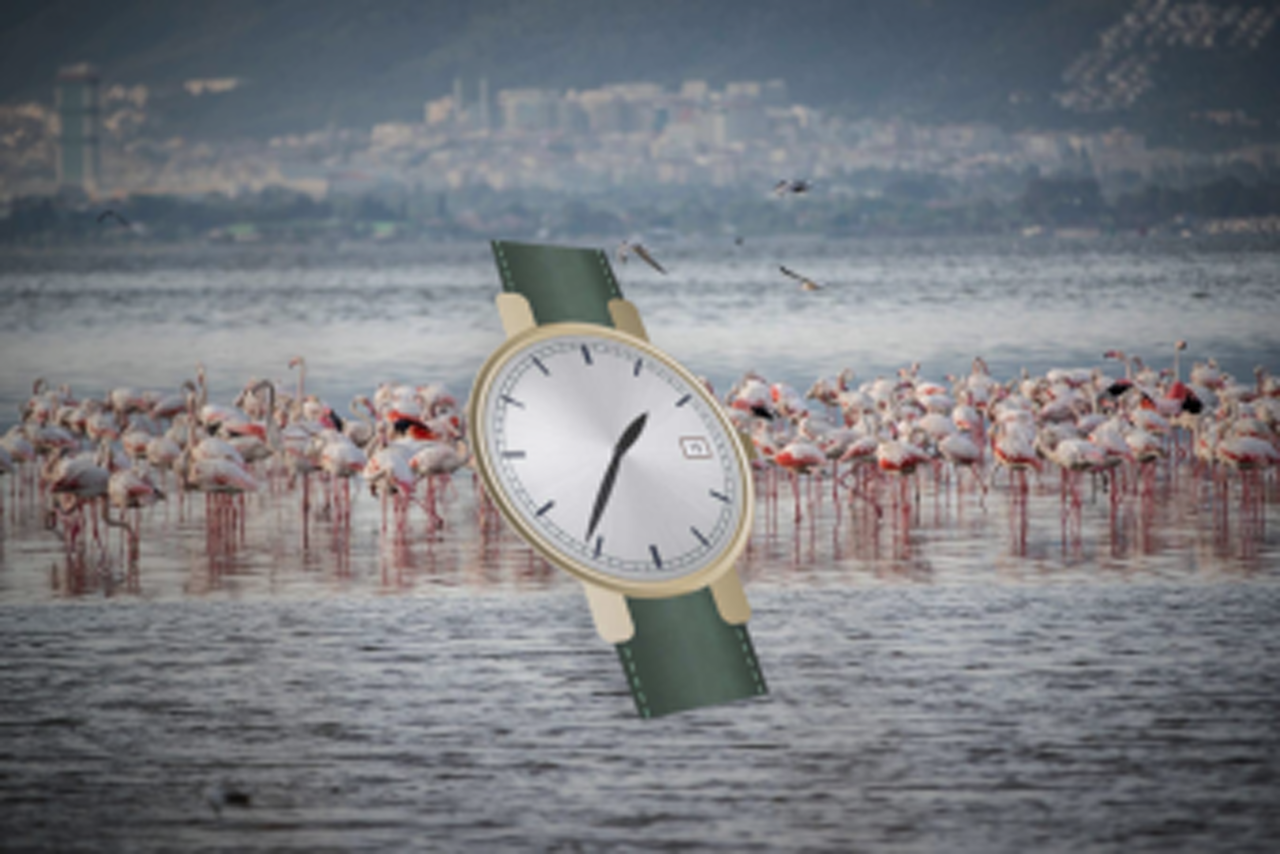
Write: {"hour": 1, "minute": 36}
